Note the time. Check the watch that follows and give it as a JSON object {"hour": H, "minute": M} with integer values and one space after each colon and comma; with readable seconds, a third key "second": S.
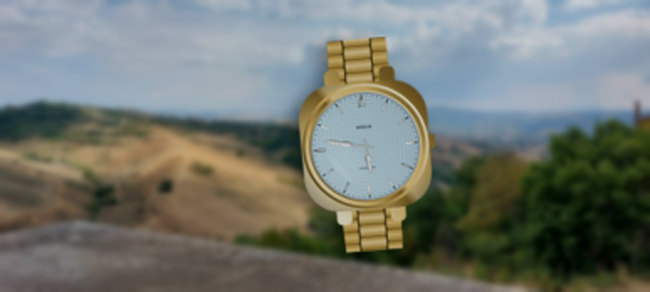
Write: {"hour": 5, "minute": 47}
